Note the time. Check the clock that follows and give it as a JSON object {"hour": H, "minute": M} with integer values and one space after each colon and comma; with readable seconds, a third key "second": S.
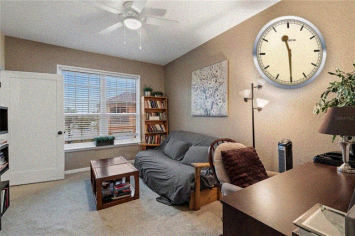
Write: {"hour": 11, "minute": 30}
